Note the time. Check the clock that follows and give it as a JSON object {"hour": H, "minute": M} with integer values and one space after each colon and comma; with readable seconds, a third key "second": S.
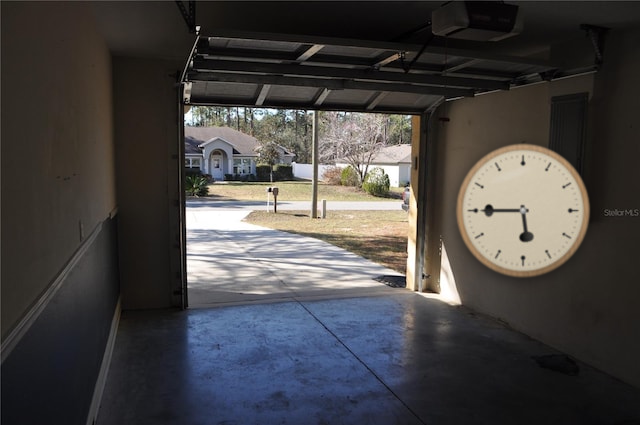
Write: {"hour": 5, "minute": 45}
